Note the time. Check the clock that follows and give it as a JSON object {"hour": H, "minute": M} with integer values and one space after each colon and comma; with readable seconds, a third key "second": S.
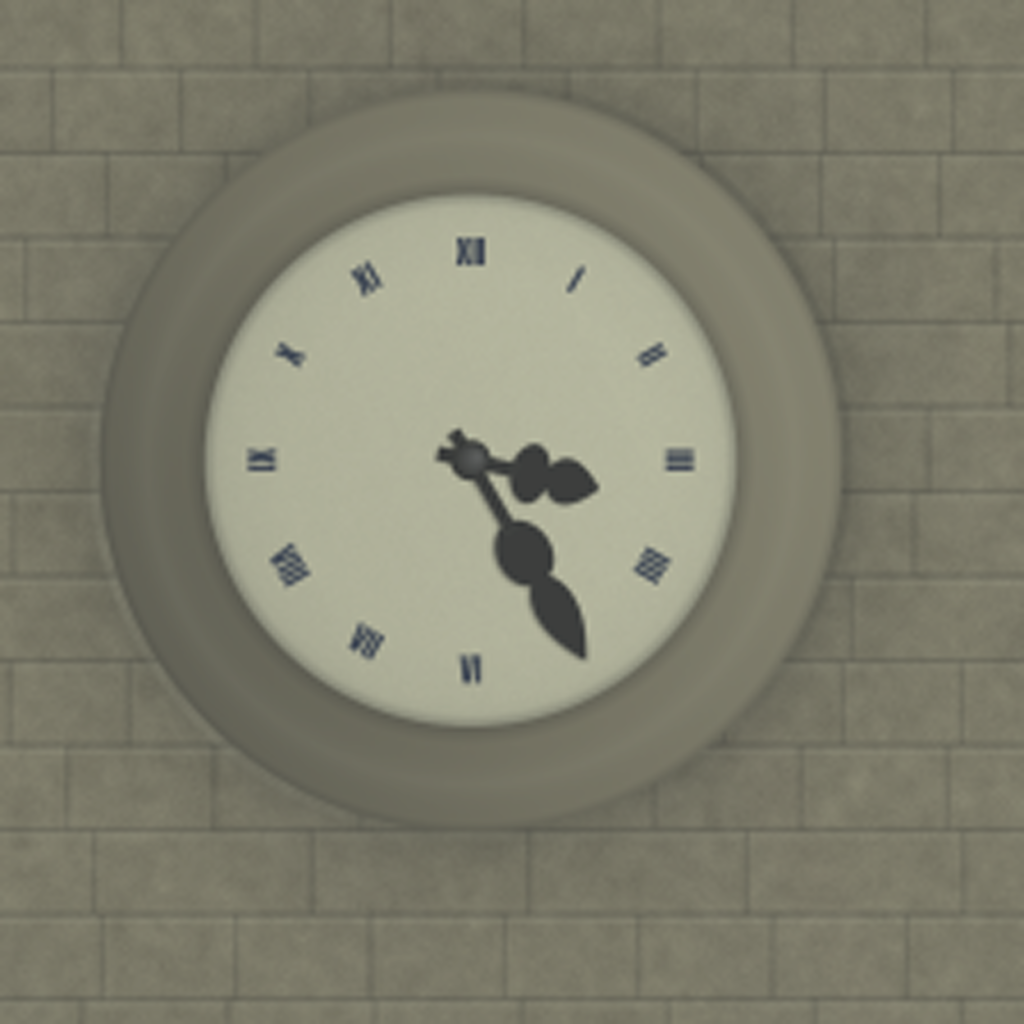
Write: {"hour": 3, "minute": 25}
